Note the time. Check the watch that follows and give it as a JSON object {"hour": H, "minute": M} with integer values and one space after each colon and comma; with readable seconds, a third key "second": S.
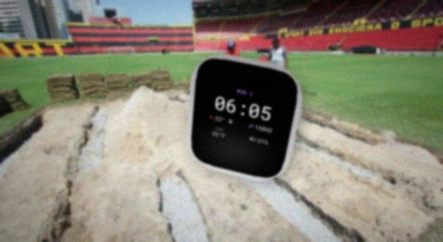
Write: {"hour": 6, "minute": 5}
